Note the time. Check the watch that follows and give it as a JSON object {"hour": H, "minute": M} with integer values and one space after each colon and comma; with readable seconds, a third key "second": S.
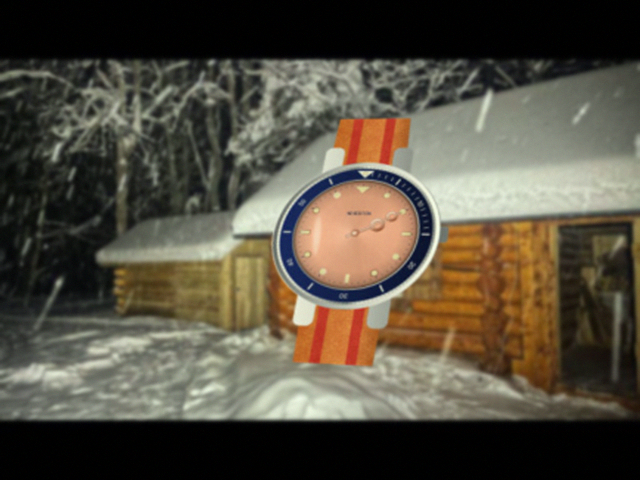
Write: {"hour": 2, "minute": 10}
